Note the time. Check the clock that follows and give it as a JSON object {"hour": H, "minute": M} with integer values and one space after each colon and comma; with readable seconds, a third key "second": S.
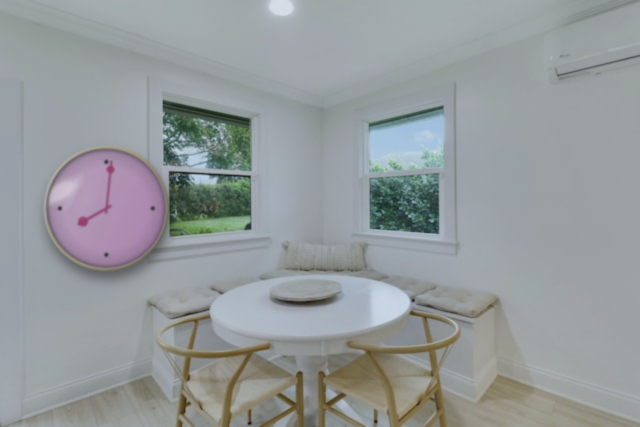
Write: {"hour": 8, "minute": 1}
